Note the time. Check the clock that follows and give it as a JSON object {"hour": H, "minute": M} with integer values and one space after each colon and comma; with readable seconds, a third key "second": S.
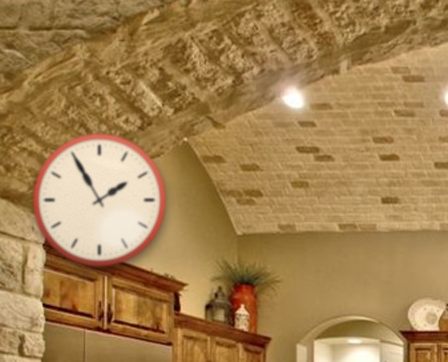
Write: {"hour": 1, "minute": 55}
